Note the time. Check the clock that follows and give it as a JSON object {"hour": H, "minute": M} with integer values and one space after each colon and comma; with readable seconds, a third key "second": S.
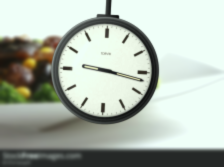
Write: {"hour": 9, "minute": 17}
